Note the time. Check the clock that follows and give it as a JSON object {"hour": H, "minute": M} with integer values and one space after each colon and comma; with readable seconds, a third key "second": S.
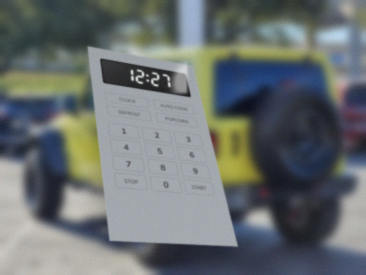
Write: {"hour": 12, "minute": 27}
